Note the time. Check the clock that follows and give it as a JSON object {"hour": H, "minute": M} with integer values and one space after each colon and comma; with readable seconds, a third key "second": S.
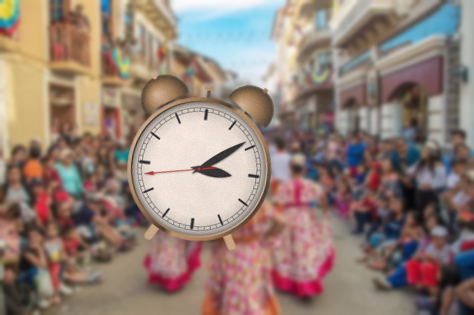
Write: {"hour": 3, "minute": 8, "second": 43}
